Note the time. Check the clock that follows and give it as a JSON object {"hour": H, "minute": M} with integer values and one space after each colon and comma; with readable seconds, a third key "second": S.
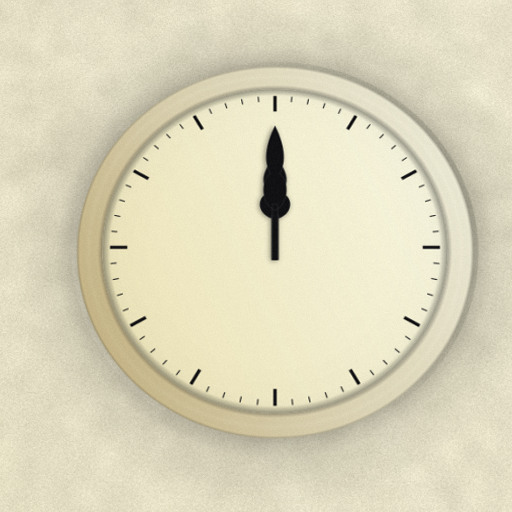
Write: {"hour": 12, "minute": 0}
